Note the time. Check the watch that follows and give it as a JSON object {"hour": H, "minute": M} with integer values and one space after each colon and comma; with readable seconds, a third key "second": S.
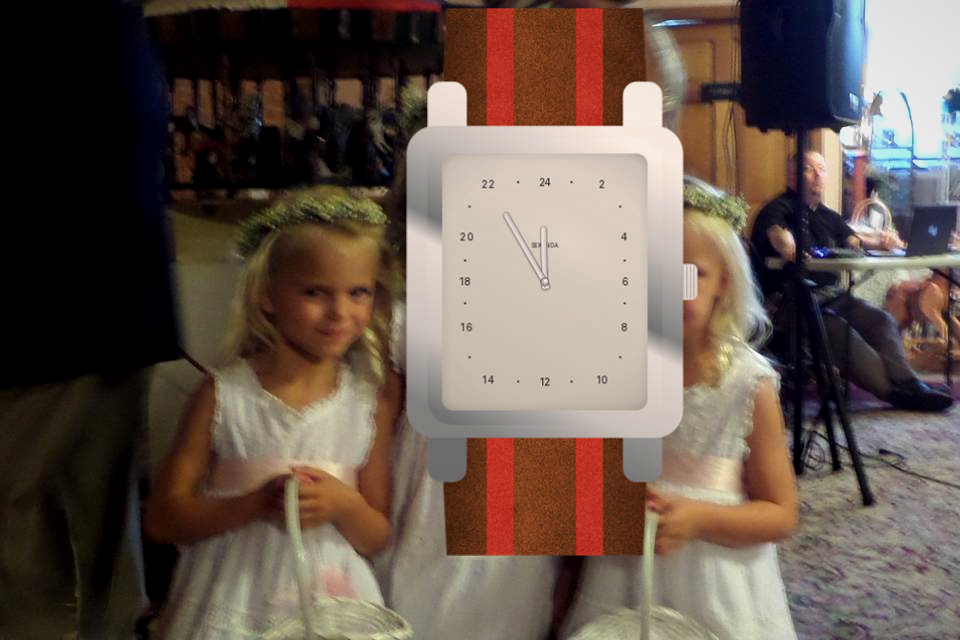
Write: {"hour": 23, "minute": 55}
